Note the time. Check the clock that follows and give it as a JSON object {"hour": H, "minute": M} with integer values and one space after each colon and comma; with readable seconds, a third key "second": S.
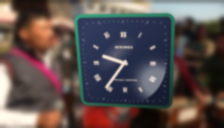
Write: {"hour": 9, "minute": 36}
